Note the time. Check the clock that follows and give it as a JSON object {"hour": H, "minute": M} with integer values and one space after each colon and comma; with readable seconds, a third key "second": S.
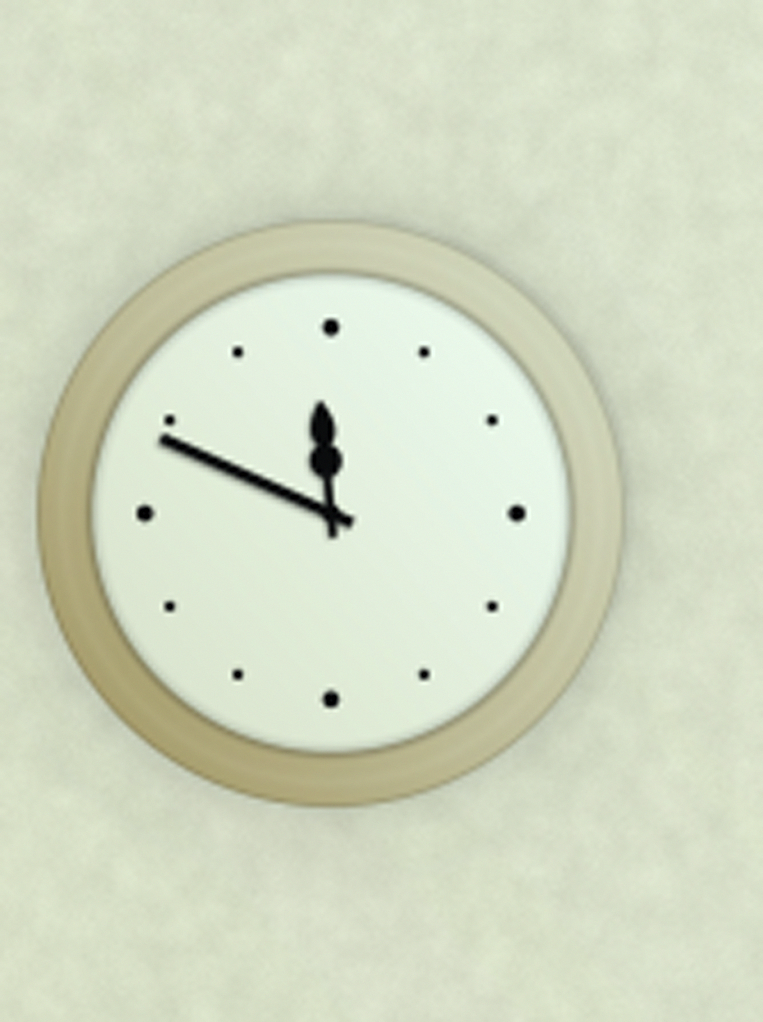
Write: {"hour": 11, "minute": 49}
